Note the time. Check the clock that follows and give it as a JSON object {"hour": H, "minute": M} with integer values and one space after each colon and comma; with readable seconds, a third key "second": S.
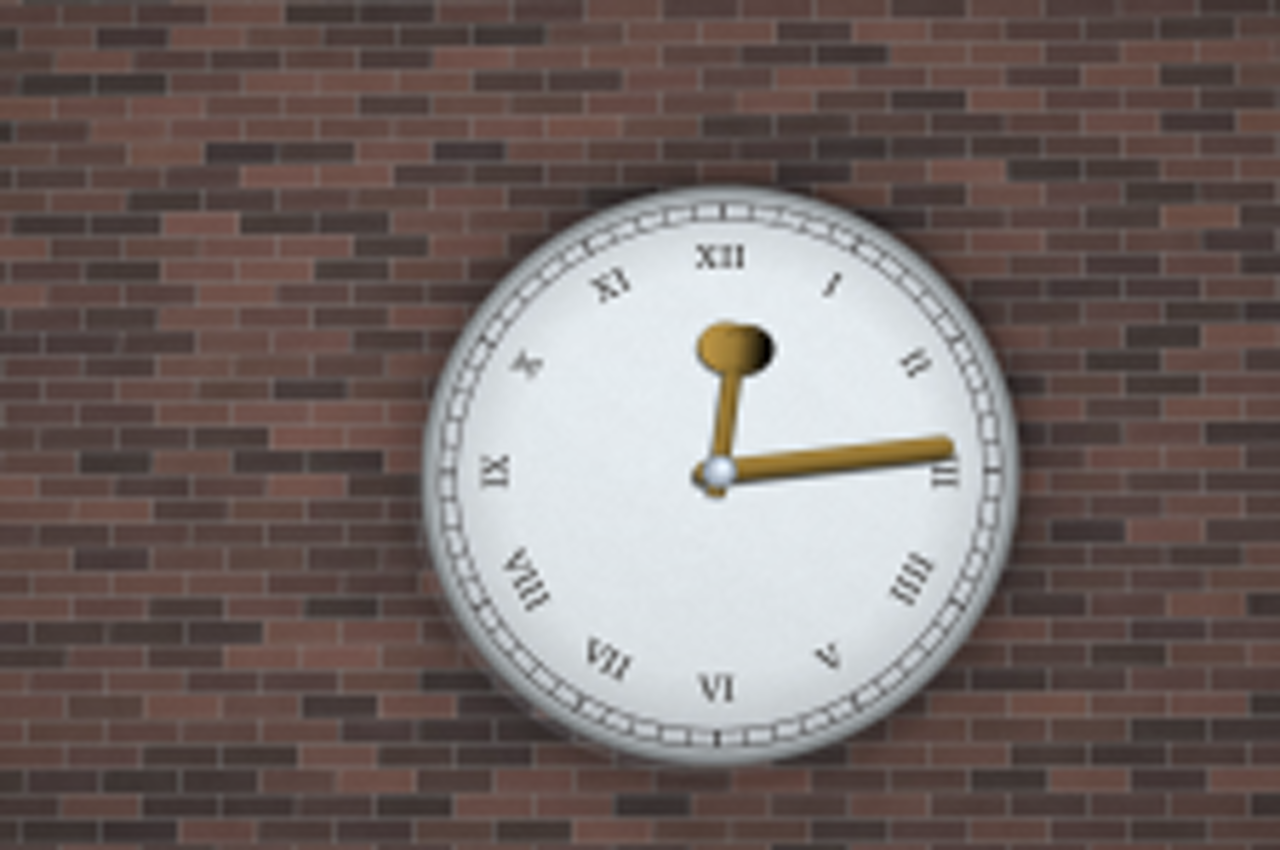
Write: {"hour": 12, "minute": 14}
